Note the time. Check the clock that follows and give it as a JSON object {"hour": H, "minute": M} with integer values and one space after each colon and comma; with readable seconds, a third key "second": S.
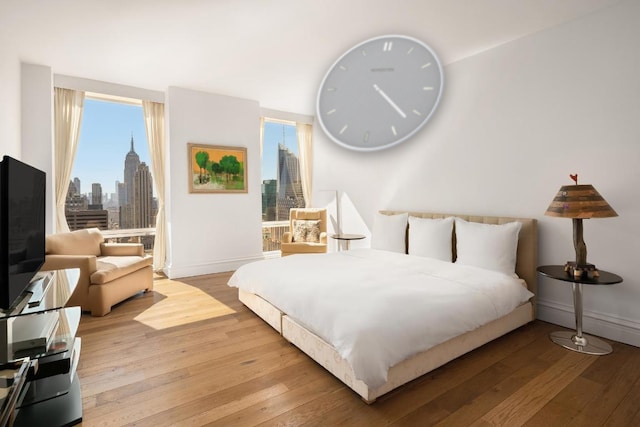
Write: {"hour": 4, "minute": 22}
